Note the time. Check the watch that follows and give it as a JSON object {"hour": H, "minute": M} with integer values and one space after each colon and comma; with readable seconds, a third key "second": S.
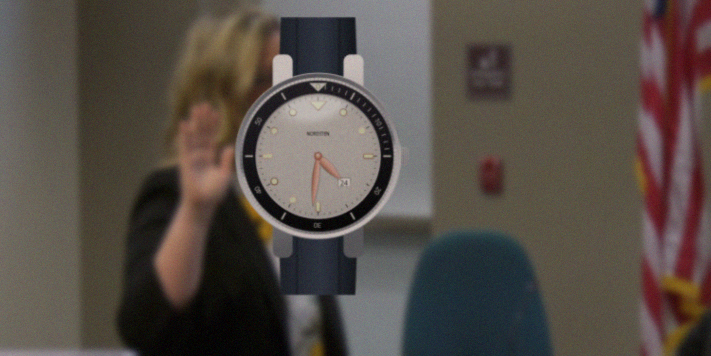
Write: {"hour": 4, "minute": 31}
